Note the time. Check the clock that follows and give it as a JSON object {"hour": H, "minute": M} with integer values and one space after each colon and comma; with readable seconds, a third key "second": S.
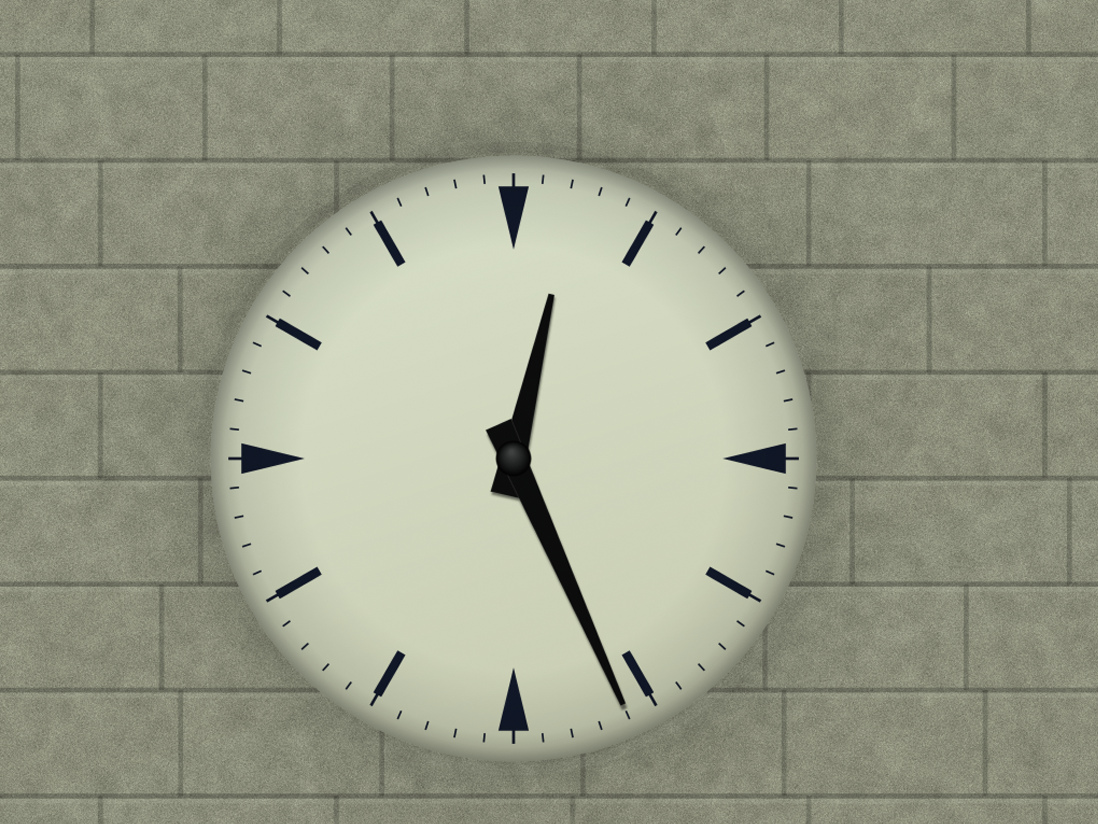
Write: {"hour": 12, "minute": 26}
